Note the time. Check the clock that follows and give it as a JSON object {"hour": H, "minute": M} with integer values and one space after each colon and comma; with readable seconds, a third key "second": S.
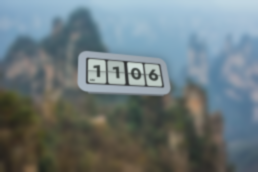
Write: {"hour": 11, "minute": 6}
